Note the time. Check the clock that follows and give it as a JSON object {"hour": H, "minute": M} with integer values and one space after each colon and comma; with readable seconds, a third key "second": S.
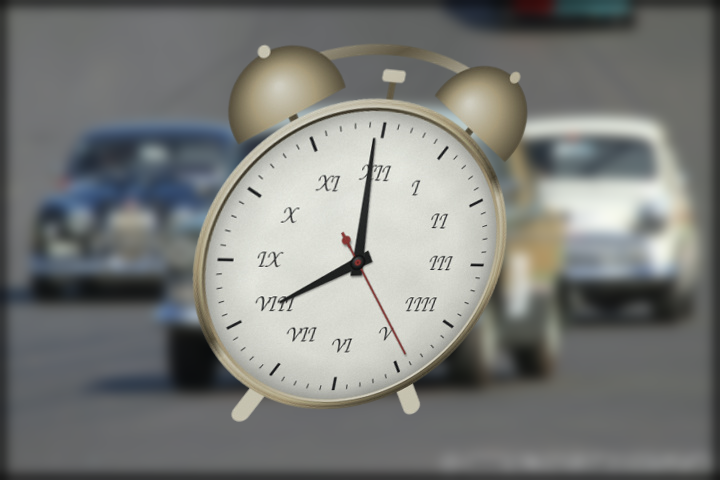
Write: {"hour": 7, "minute": 59, "second": 24}
